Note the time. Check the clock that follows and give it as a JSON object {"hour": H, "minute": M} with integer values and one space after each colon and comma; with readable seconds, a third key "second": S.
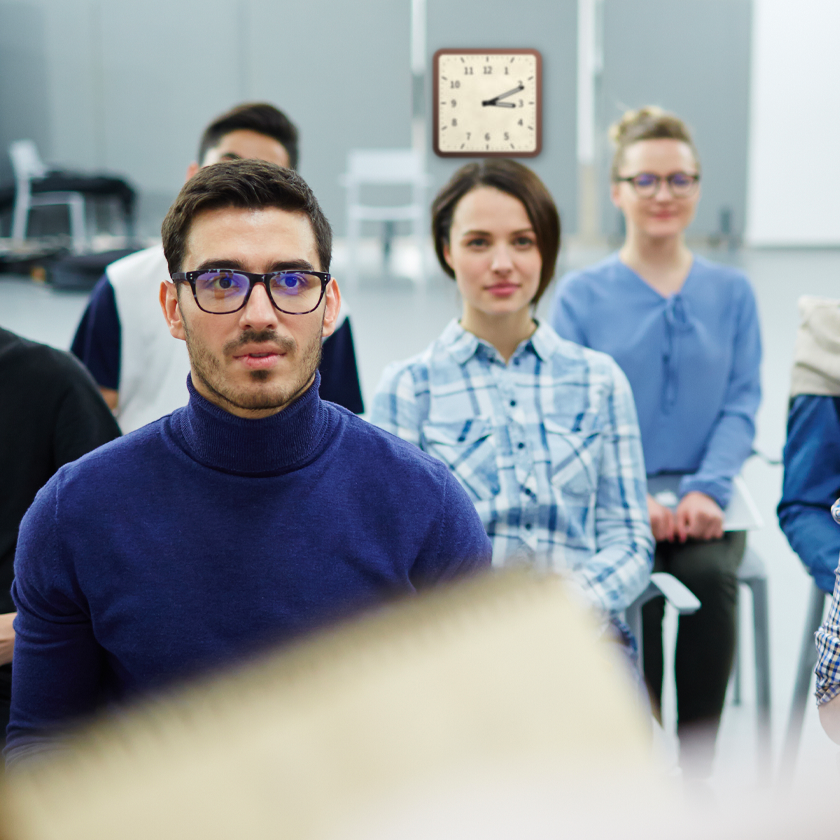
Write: {"hour": 3, "minute": 11}
